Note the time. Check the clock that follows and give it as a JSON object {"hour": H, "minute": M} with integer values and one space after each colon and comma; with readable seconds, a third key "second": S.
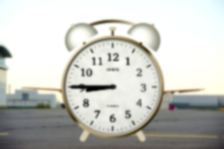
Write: {"hour": 8, "minute": 45}
